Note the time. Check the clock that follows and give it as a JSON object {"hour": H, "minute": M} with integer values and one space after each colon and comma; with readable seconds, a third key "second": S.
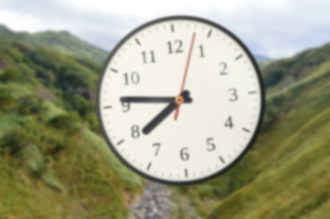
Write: {"hour": 7, "minute": 46, "second": 3}
